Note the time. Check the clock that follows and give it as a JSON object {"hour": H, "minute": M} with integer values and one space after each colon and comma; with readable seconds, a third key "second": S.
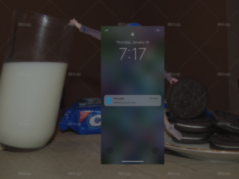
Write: {"hour": 7, "minute": 17}
